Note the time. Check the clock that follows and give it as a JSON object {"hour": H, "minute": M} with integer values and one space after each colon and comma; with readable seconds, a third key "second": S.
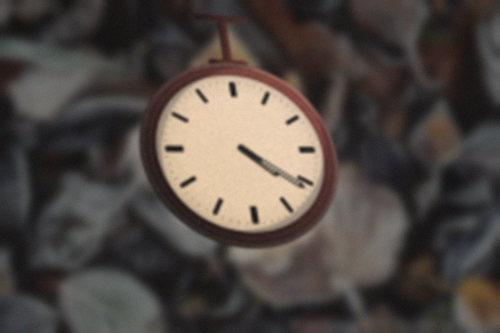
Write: {"hour": 4, "minute": 21}
